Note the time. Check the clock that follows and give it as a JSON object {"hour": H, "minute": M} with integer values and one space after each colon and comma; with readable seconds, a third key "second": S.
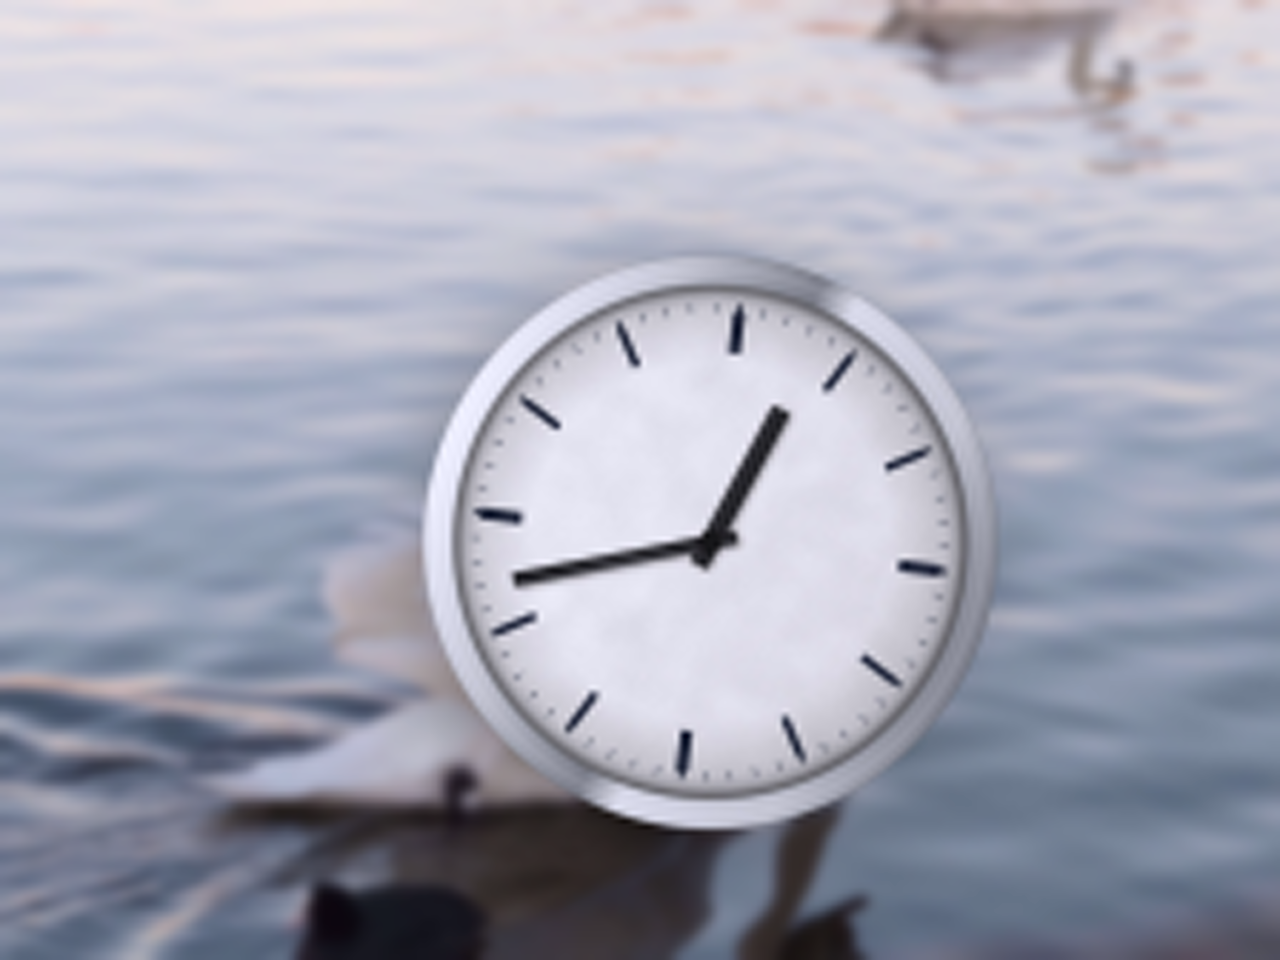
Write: {"hour": 12, "minute": 42}
